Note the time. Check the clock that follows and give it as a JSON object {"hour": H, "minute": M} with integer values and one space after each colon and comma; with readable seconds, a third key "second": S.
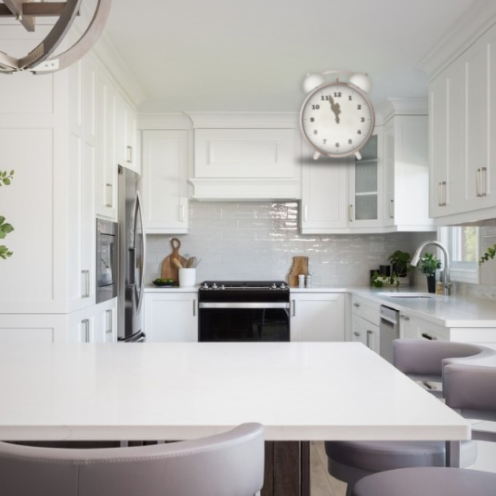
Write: {"hour": 11, "minute": 57}
